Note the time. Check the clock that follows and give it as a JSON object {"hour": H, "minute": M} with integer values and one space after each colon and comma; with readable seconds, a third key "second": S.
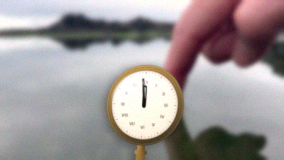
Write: {"hour": 11, "minute": 59}
